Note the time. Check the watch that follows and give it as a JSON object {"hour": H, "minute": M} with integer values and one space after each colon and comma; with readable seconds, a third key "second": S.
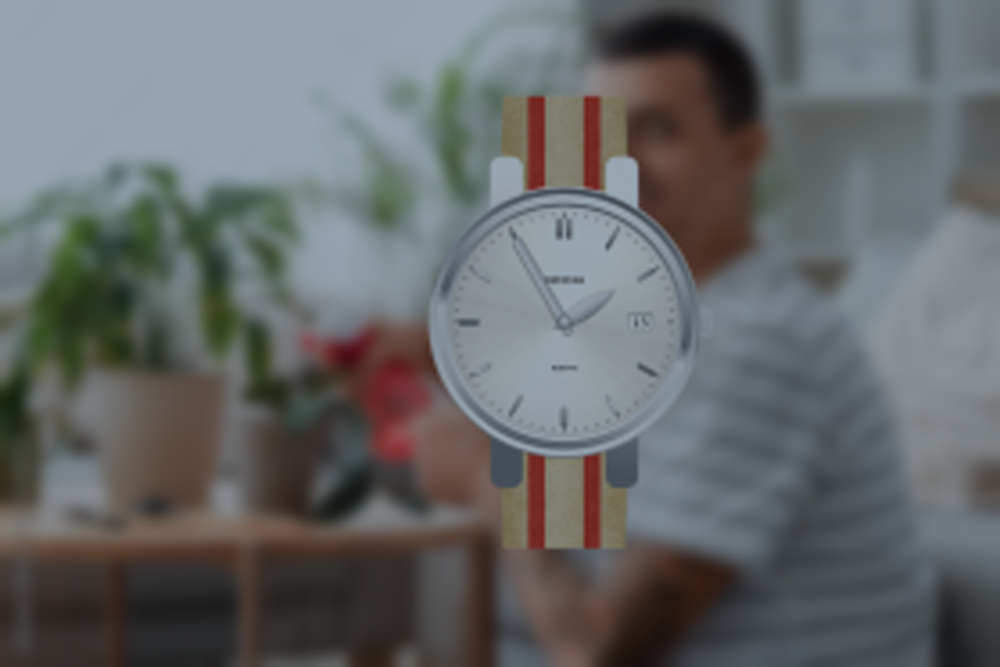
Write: {"hour": 1, "minute": 55}
